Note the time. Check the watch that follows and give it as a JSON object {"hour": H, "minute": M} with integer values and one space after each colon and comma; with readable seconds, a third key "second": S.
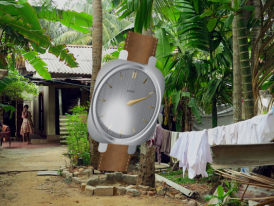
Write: {"hour": 2, "minute": 11}
